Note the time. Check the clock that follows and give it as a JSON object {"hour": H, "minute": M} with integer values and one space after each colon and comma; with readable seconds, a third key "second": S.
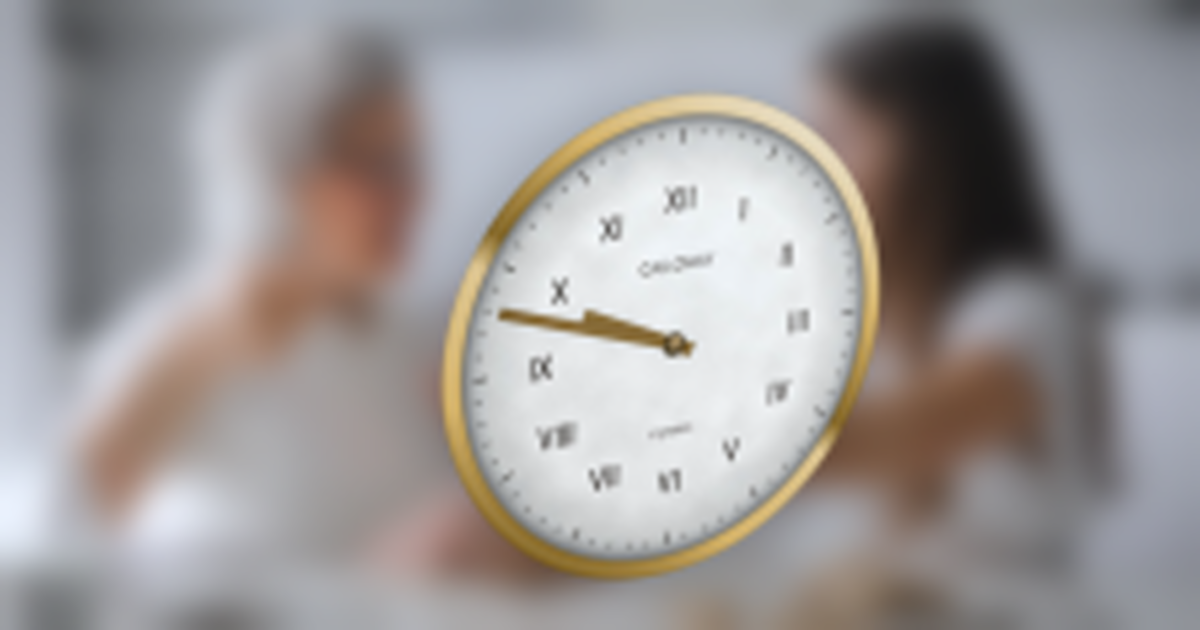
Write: {"hour": 9, "minute": 48}
